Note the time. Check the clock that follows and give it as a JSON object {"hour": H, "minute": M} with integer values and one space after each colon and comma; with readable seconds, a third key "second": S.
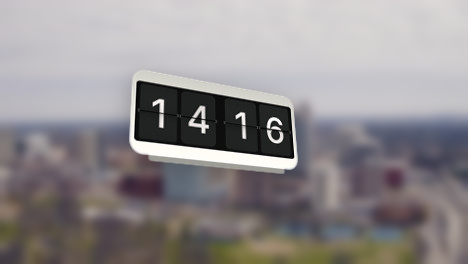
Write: {"hour": 14, "minute": 16}
